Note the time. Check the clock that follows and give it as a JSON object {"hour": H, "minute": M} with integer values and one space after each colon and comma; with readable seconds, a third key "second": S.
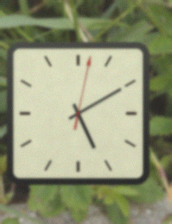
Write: {"hour": 5, "minute": 10, "second": 2}
